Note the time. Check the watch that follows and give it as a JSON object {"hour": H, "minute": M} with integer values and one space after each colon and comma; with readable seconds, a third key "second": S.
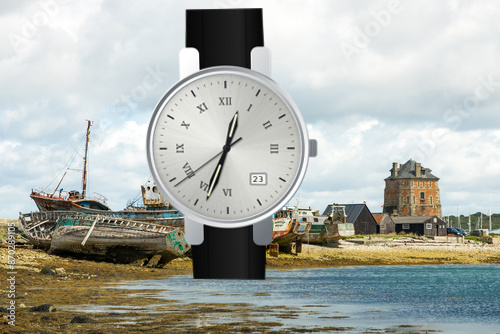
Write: {"hour": 12, "minute": 33, "second": 39}
